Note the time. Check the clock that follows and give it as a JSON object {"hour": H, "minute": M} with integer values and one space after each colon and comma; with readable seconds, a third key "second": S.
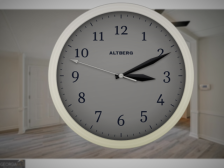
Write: {"hour": 3, "minute": 10, "second": 48}
